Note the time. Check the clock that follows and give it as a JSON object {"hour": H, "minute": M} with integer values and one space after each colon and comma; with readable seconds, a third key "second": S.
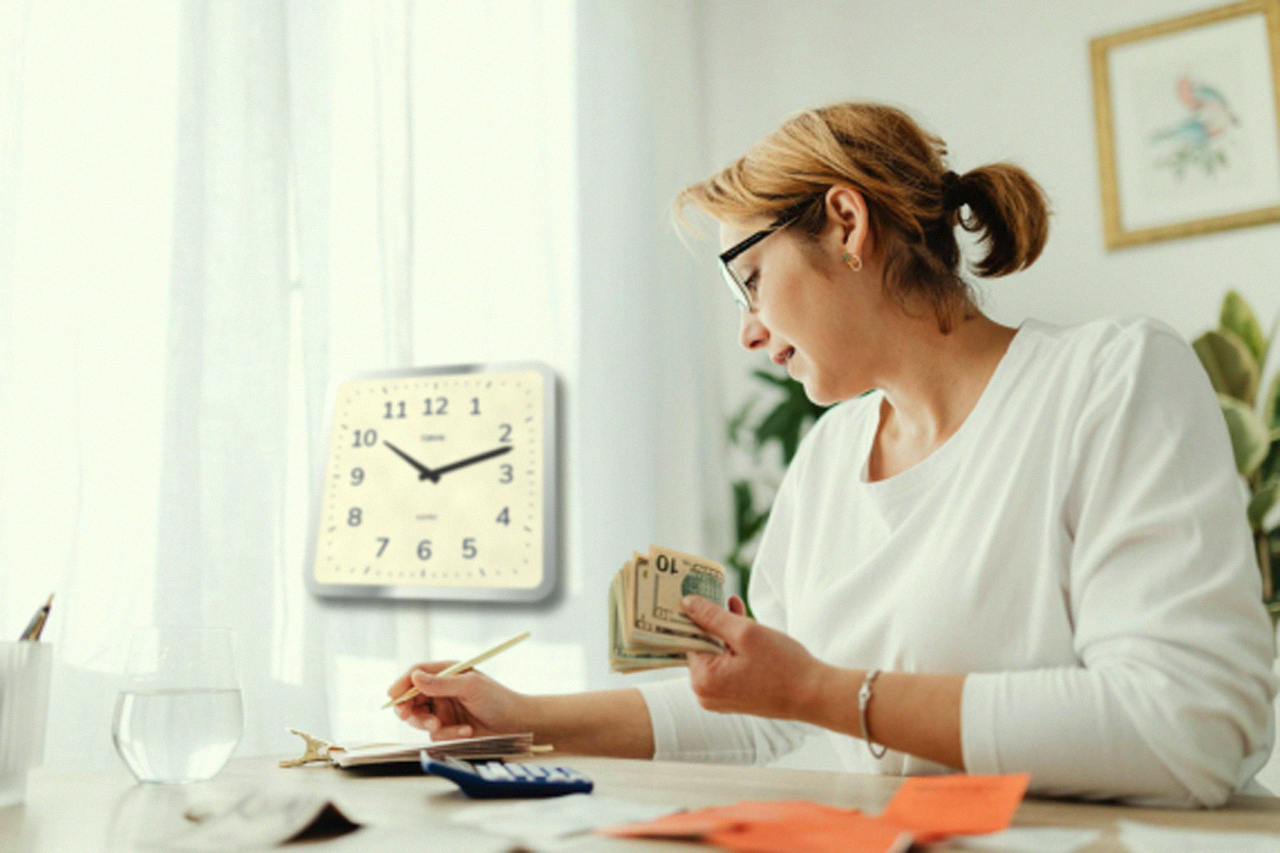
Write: {"hour": 10, "minute": 12}
